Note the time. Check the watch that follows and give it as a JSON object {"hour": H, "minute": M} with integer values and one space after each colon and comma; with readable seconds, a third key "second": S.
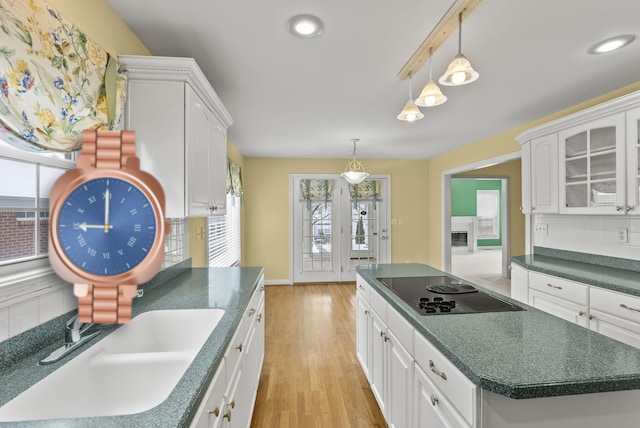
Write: {"hour": 9, "minute": 0}
